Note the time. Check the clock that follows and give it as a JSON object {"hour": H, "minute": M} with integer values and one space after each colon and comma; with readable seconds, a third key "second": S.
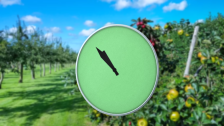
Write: {"hour": 10, "minute": 53}
